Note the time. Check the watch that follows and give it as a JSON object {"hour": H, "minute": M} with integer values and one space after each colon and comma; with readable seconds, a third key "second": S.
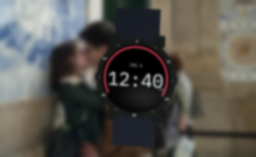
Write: {"hour": 12, "minute": 40}
